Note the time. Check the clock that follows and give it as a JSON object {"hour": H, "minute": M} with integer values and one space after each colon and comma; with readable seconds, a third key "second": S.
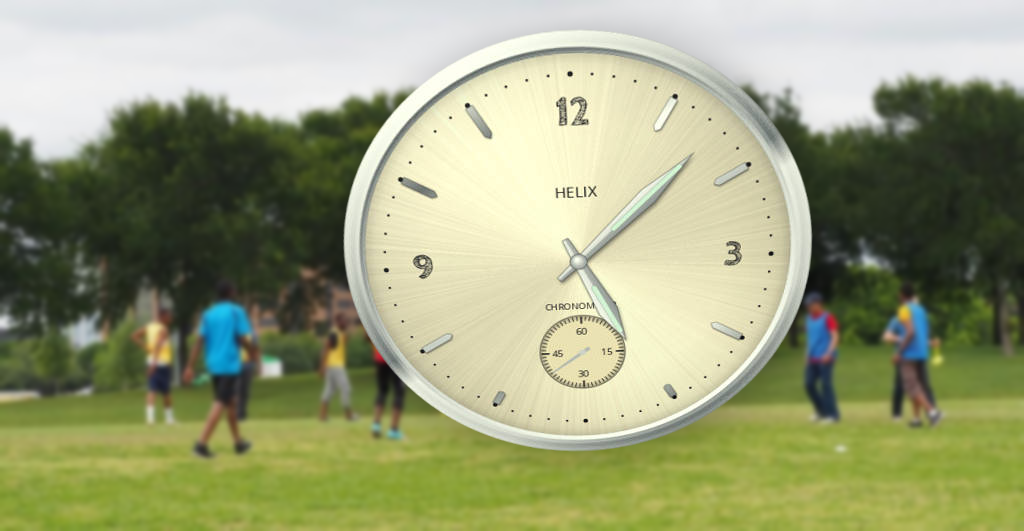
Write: {"hour": 5, "minute": 7, "second": 39}
